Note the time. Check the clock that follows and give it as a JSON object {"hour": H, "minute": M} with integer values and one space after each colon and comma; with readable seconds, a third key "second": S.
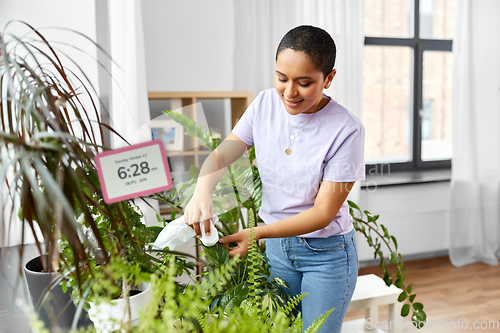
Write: {"hour": 6, "minute": 28}
